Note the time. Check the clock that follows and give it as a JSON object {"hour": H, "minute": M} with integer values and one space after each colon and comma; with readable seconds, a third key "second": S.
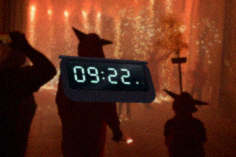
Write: {"hour": 9, "minute": 22}
